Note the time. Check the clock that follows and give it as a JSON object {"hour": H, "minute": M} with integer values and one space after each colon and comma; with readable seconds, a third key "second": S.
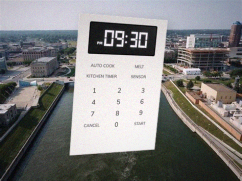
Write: {"hour": 9, "minute": 30}
